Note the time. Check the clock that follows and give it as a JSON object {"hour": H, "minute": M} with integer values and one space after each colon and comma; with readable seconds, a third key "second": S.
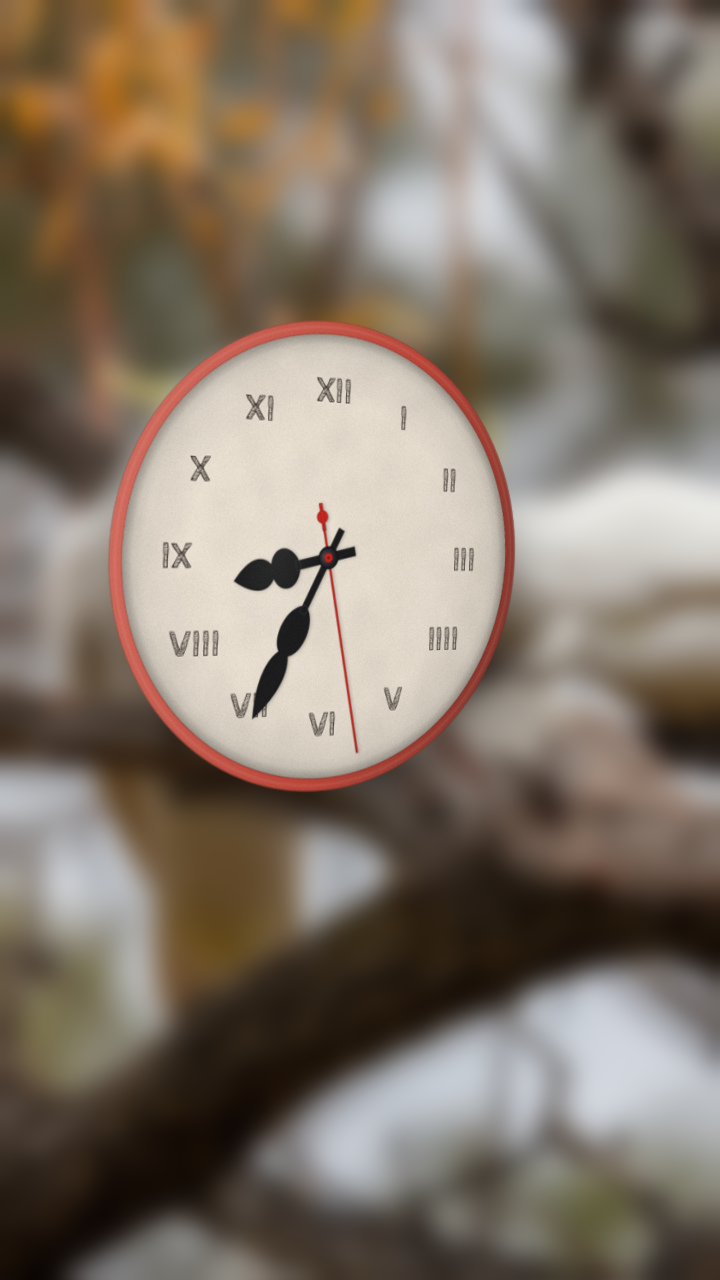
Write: {"hour": 8, "minute": 34, "second": 28}
